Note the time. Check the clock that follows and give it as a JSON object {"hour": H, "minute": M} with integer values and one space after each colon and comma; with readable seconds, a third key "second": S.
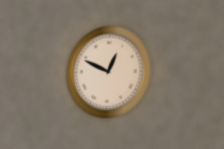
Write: {"hour": 12, "minute": 49}
